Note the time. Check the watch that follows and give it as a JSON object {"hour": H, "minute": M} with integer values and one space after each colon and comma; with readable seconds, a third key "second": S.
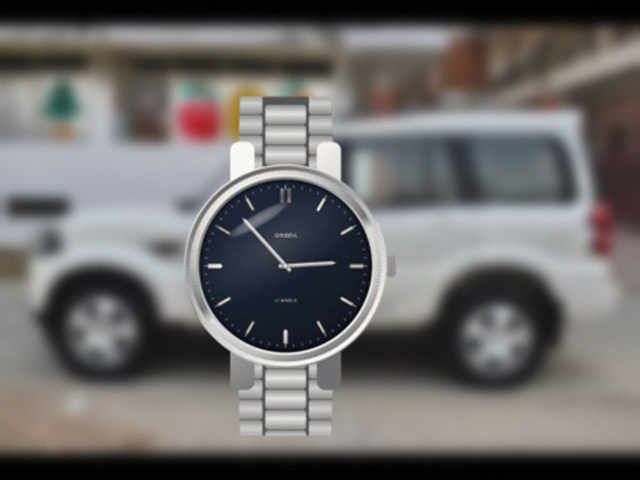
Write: {"hour": 2, "minute": 53}
